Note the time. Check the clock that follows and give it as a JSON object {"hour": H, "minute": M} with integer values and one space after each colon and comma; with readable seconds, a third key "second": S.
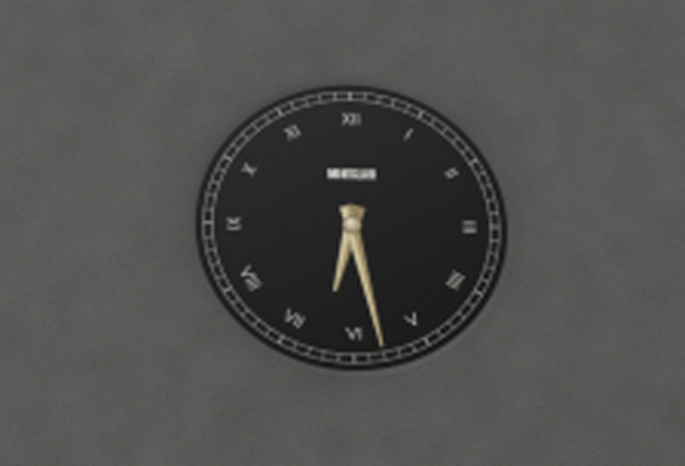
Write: {"hour": 6, "minute": 28}
